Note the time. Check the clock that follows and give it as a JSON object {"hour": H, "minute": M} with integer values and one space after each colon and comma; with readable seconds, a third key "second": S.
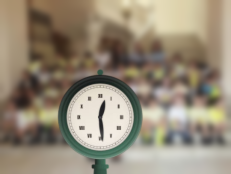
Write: {"hour": 12, "minute": 29}
